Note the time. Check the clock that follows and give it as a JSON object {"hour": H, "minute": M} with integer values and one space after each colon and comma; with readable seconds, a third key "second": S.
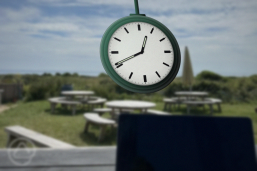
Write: {"hour": 12, "minute": 41}
